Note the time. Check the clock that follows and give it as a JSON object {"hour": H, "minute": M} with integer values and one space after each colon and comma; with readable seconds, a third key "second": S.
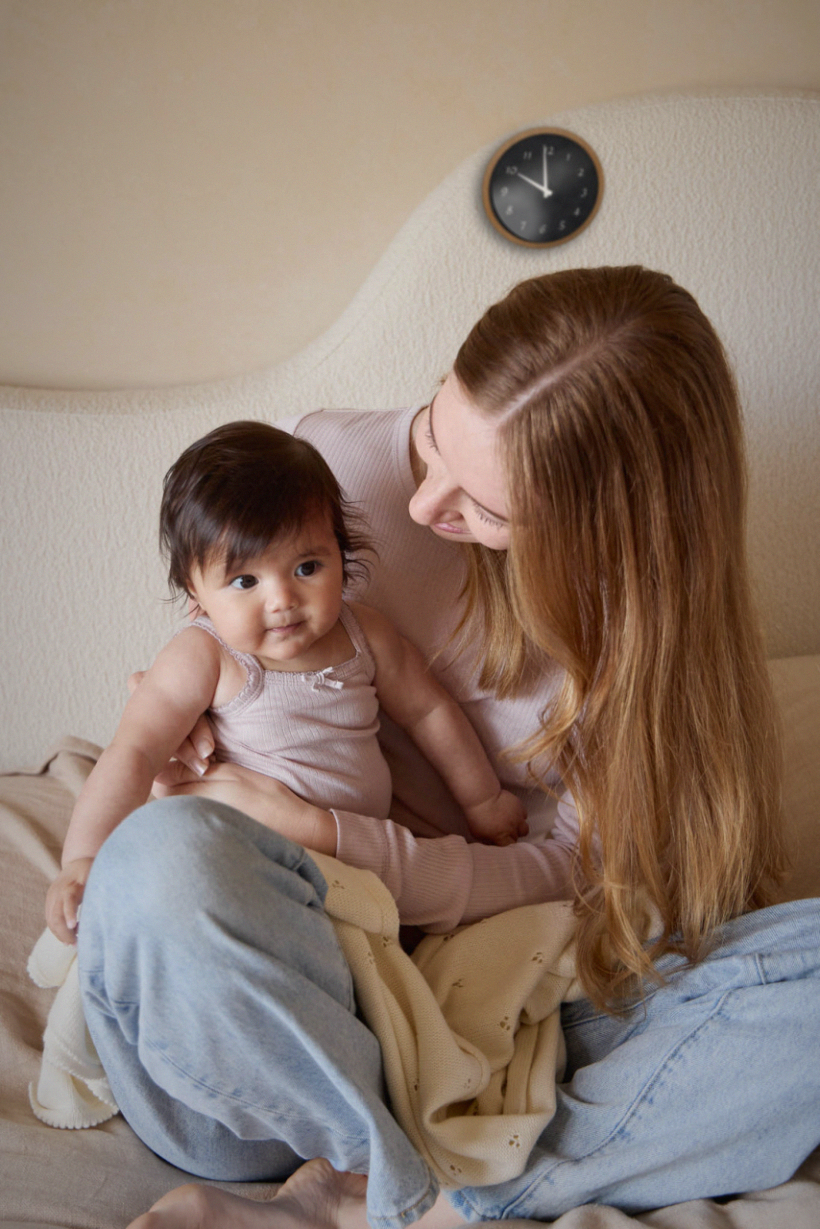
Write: {"hour": 9, "minute": 59}
